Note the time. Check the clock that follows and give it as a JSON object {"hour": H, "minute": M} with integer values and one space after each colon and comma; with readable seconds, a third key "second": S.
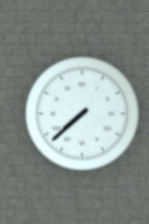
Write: {"hour": 7, "minute": 38}
